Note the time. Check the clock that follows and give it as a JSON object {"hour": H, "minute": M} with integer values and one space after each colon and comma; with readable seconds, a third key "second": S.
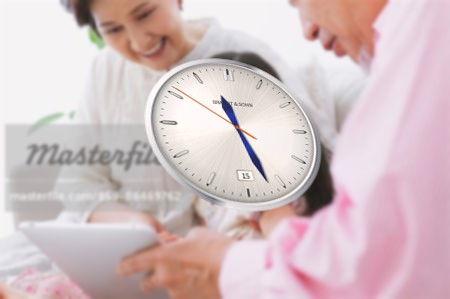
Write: {"hour": 11, "minute": 26, "second": 51}
